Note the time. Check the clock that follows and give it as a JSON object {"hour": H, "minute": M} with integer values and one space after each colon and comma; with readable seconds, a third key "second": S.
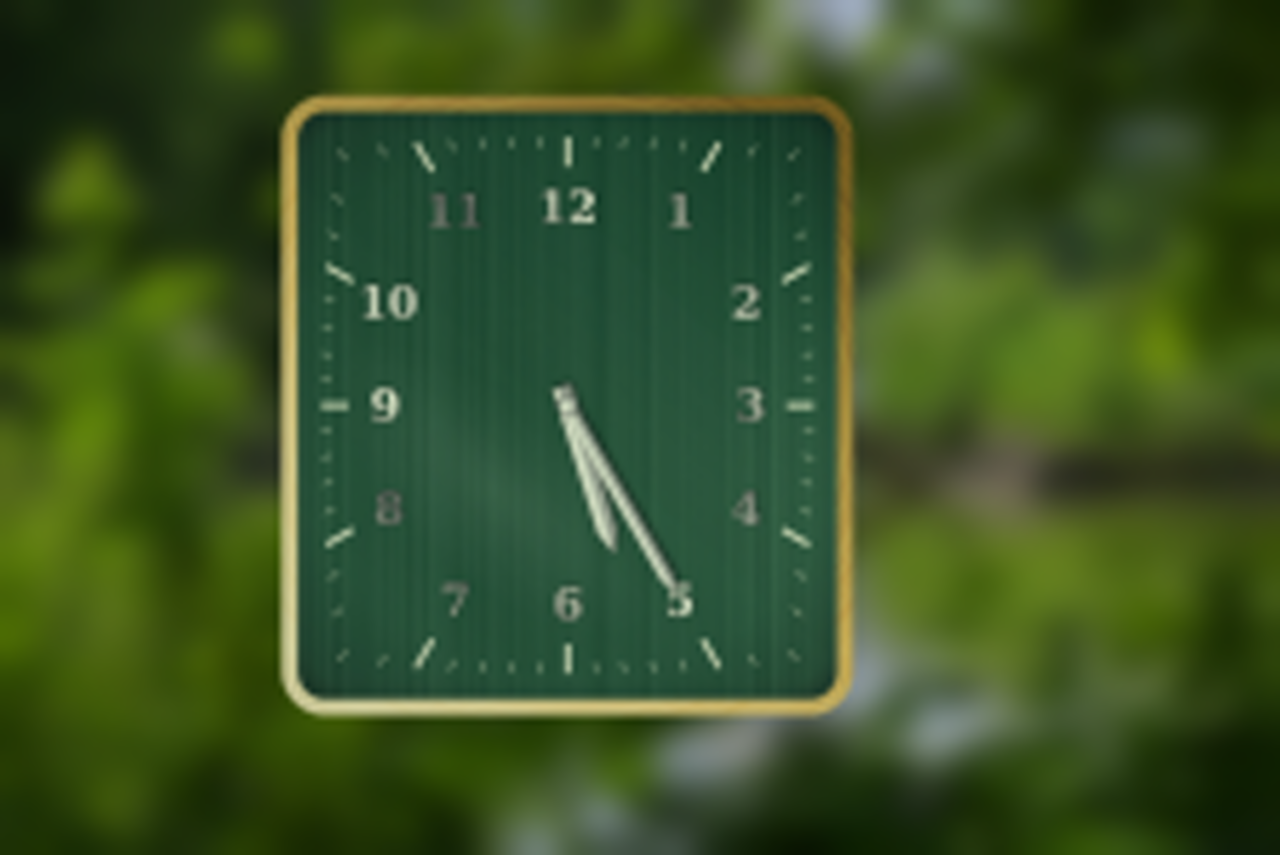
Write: {"hour": 5, "minute": 25}
